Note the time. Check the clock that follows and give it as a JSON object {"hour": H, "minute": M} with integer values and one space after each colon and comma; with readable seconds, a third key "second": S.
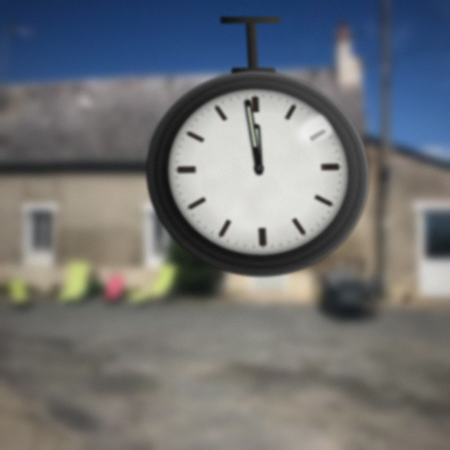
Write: {"hour": 11, "minute": 59}
